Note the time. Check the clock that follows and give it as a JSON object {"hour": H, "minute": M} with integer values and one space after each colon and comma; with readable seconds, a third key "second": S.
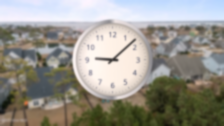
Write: {"hour": 9, "minute": 8}
